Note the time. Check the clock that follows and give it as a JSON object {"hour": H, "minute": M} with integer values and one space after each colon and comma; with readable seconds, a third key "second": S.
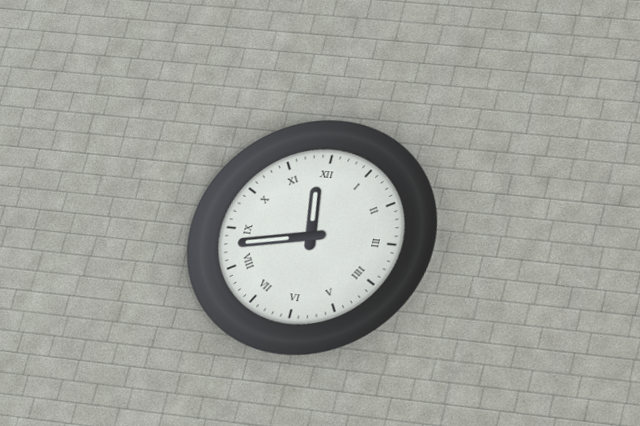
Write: {"hour": 11, "minute": 43}
